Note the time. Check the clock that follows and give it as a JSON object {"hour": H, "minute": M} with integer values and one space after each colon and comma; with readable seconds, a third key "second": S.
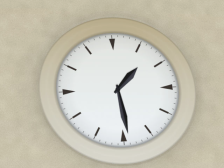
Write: {"hour": 1, "minute": 29}
